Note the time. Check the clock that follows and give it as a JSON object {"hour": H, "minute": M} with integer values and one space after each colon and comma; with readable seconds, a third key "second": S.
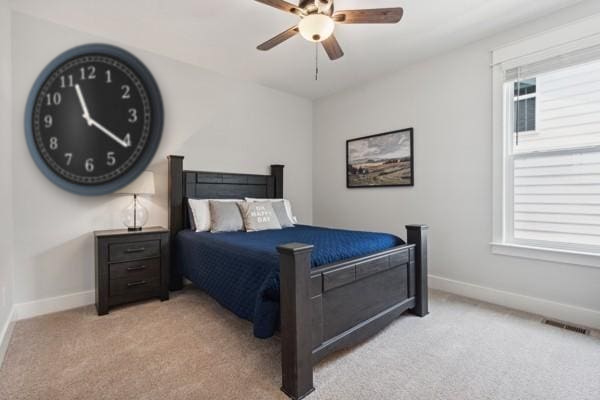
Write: {"hour": 11, "minute": 21}
